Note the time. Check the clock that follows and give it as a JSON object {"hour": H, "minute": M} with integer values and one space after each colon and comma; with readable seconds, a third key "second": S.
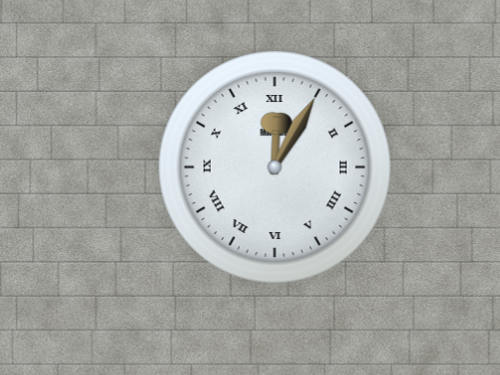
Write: {"hour": 12, "minute": 5}
